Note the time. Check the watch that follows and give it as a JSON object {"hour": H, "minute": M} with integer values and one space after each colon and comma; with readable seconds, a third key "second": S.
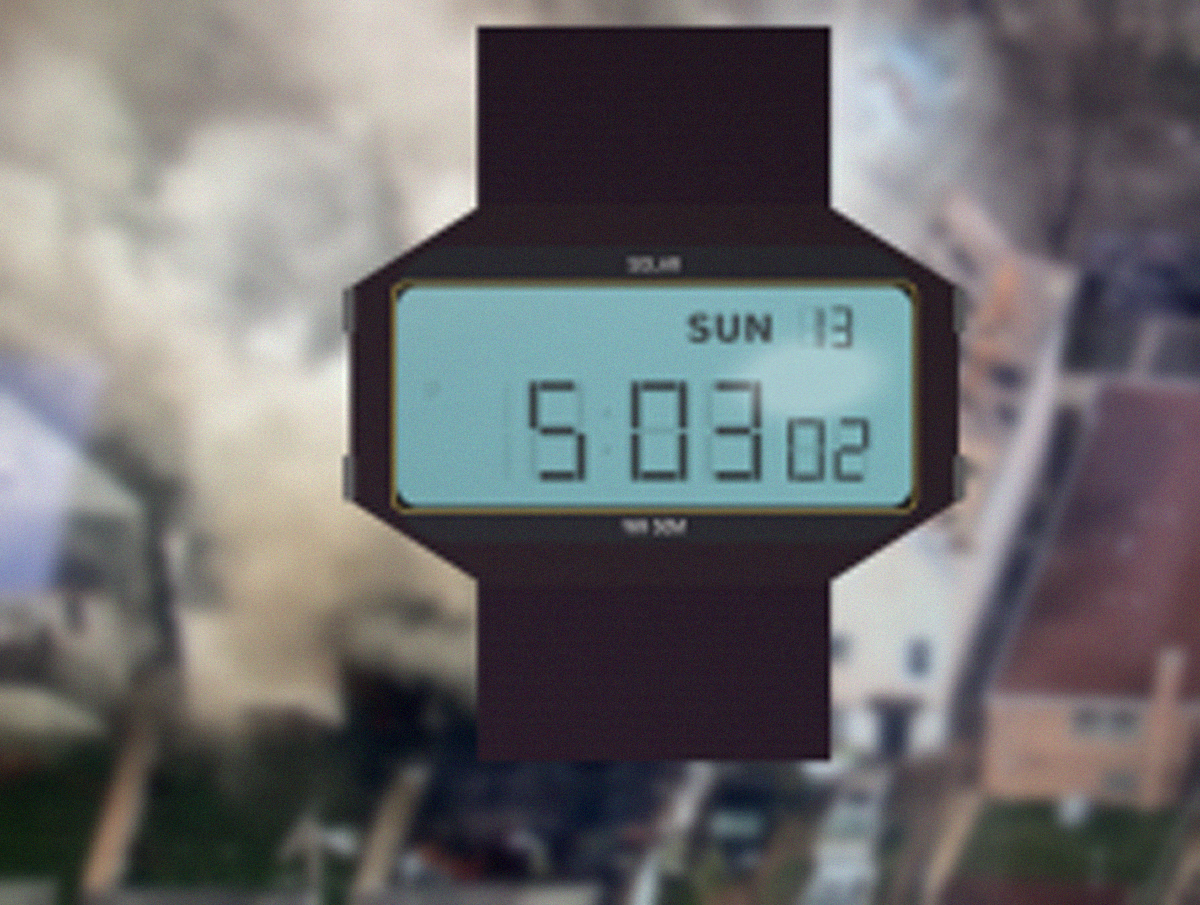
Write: {"hour": 5, "minute": 3, "second": 2}
